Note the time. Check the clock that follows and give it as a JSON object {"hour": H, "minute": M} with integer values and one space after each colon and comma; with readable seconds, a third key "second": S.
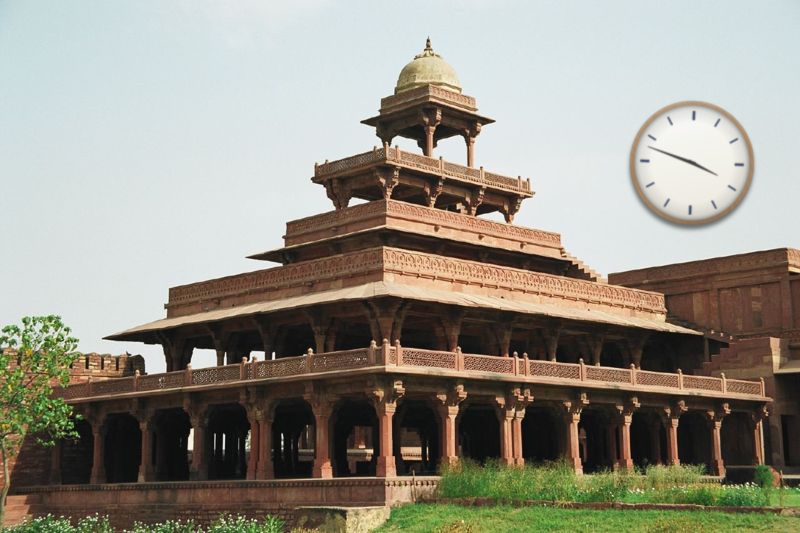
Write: {"hour": 3, "minute": 48}
